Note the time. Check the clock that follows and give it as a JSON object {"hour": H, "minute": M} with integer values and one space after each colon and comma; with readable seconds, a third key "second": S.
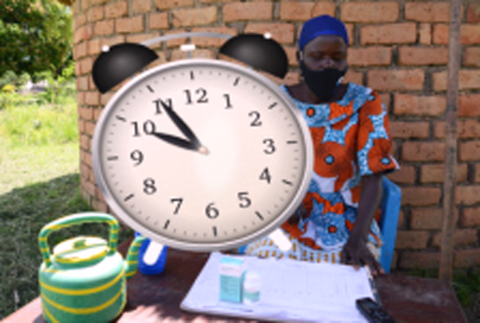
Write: {"hour": 9, "minute": 55}
